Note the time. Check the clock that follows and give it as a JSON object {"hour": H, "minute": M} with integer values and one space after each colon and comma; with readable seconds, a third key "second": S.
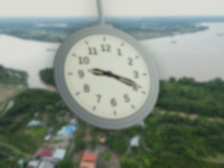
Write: {"hour": 9, "minute": 19}
